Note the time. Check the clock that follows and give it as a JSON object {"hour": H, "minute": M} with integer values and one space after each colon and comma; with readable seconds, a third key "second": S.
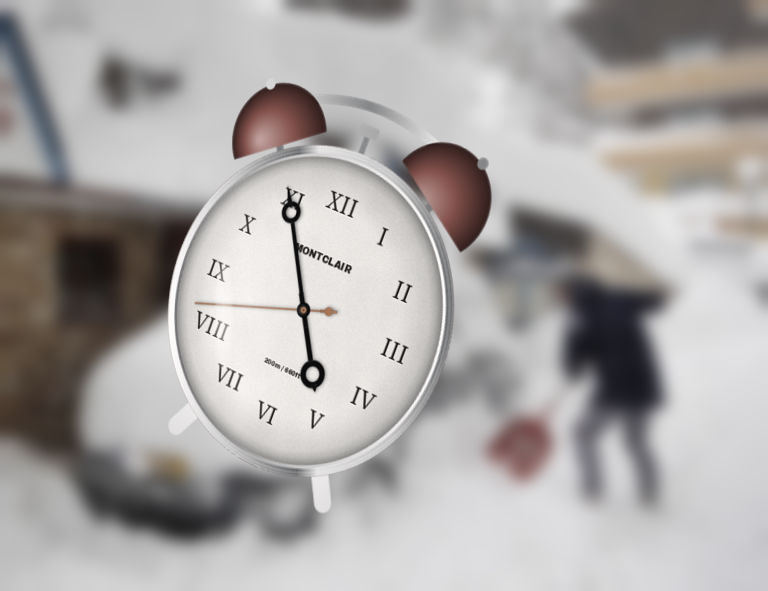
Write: {"hour": 4, "minute": 54, "second": 42}
